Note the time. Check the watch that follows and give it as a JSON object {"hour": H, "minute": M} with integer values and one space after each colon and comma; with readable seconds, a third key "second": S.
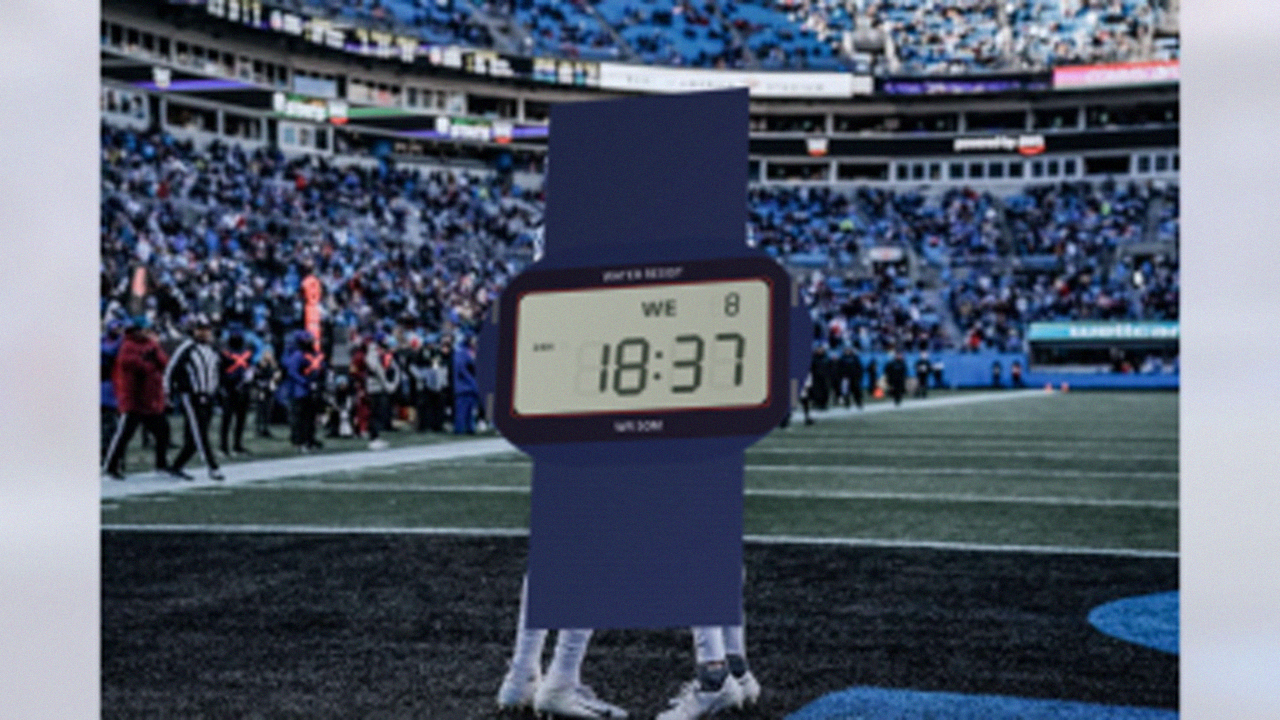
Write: {"hour": 18, "minute": 37}
